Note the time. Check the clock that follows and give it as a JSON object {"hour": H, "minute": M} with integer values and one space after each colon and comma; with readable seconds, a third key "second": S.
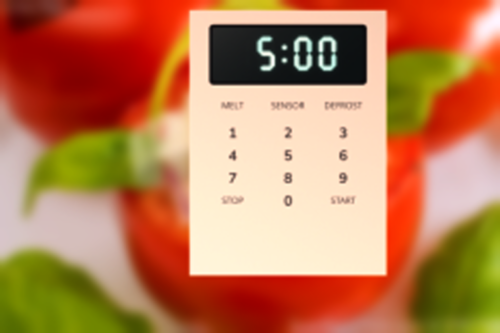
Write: {"hour": 5, "minute": 0}
